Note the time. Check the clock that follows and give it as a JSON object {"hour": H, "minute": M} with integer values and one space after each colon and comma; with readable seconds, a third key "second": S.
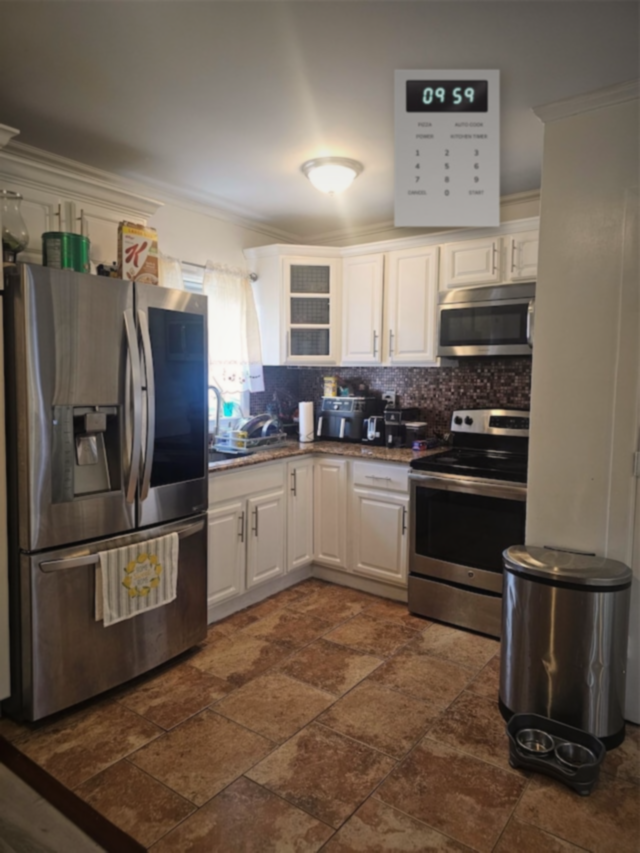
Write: {"hour": 9, "minute": 59}
